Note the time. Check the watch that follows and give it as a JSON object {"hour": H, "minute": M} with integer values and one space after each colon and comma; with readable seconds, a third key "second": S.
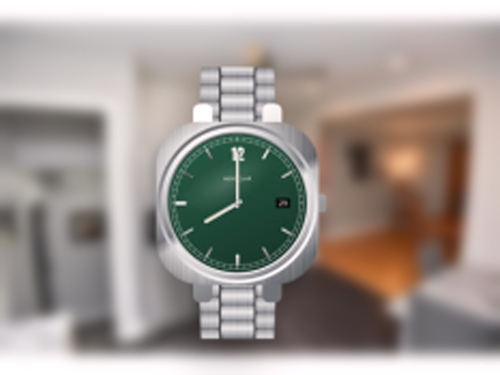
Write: {"hour": 8, "minute": 0}
